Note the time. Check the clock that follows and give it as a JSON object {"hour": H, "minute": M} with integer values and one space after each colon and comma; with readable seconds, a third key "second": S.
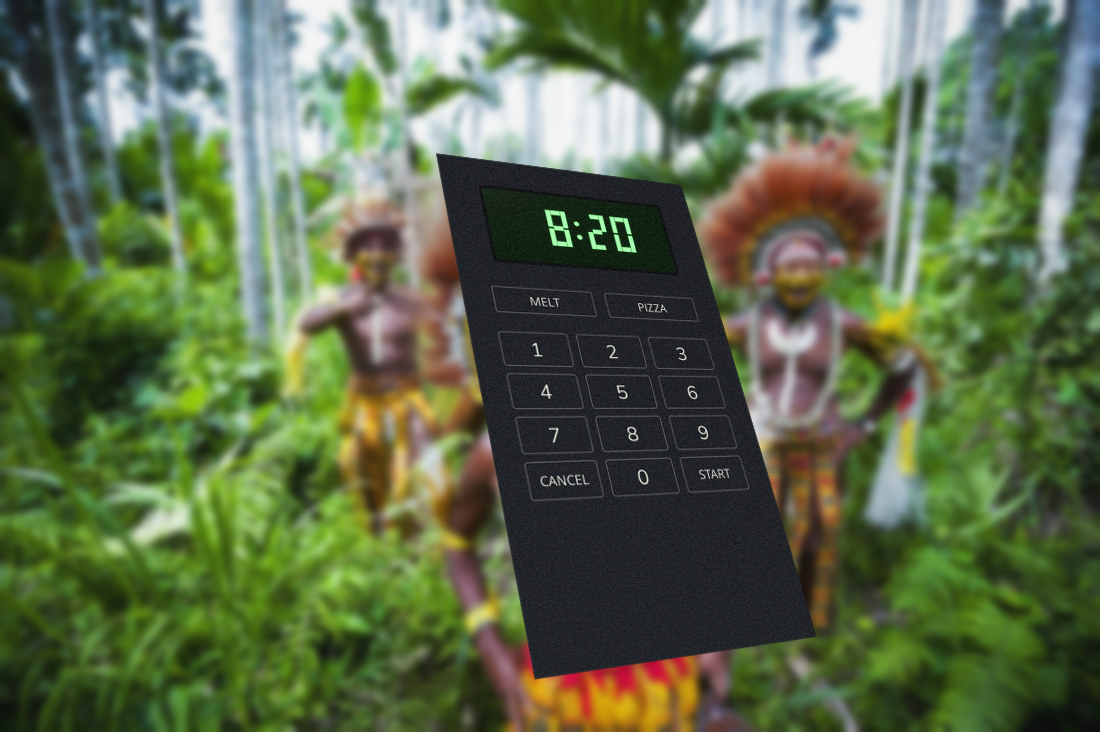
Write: {"hour": 8, "minute": 20}
